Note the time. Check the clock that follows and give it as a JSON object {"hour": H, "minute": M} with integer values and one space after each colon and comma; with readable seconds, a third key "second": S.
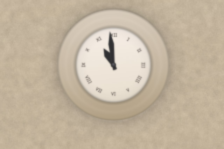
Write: {"hour": 10, "minute": 59}
